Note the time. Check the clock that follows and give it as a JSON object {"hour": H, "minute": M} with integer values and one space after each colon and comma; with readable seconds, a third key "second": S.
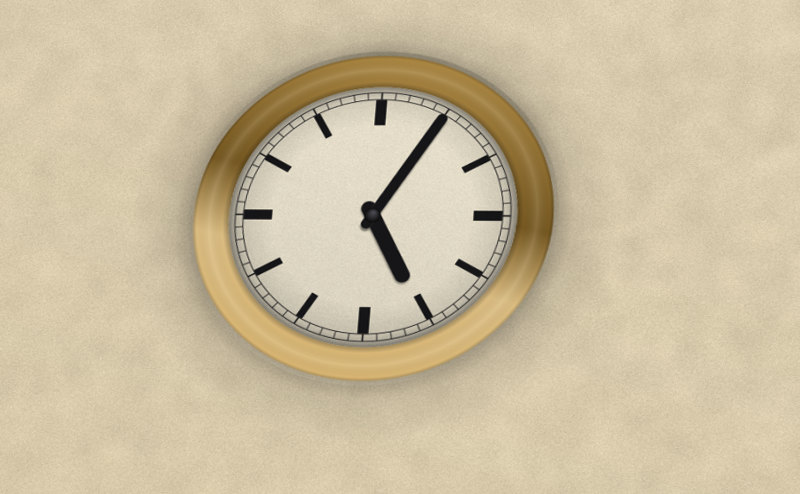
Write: {"hour": 5, "minute": 5}
